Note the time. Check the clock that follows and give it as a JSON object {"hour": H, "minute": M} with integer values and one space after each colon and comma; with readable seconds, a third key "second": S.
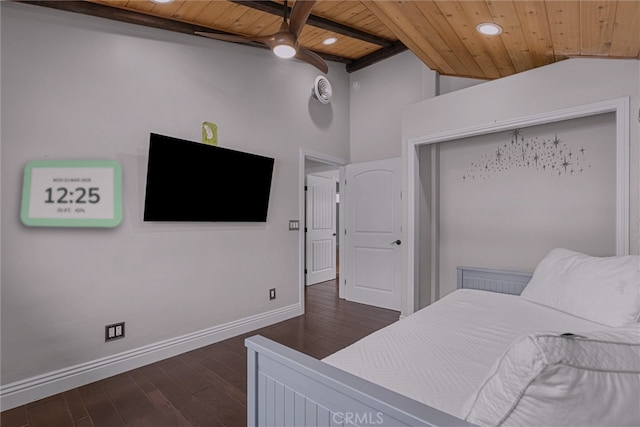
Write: {"hour": 12, "minute": 25}
